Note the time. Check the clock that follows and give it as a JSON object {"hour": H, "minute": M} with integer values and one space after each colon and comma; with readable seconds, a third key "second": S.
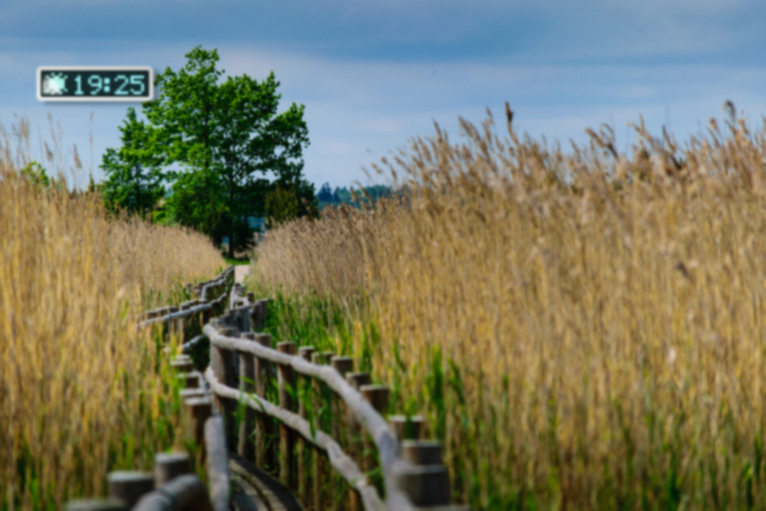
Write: {"hour": 19, "minute": 25}
